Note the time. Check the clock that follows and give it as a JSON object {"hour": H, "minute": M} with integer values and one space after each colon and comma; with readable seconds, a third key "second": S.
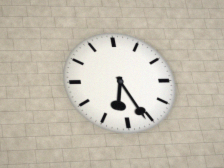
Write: {"hour": 6, "minute": 26}
